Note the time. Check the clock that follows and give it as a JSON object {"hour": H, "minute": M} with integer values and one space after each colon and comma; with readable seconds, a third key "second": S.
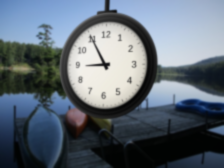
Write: {"hour": 8, "minute": 55}
